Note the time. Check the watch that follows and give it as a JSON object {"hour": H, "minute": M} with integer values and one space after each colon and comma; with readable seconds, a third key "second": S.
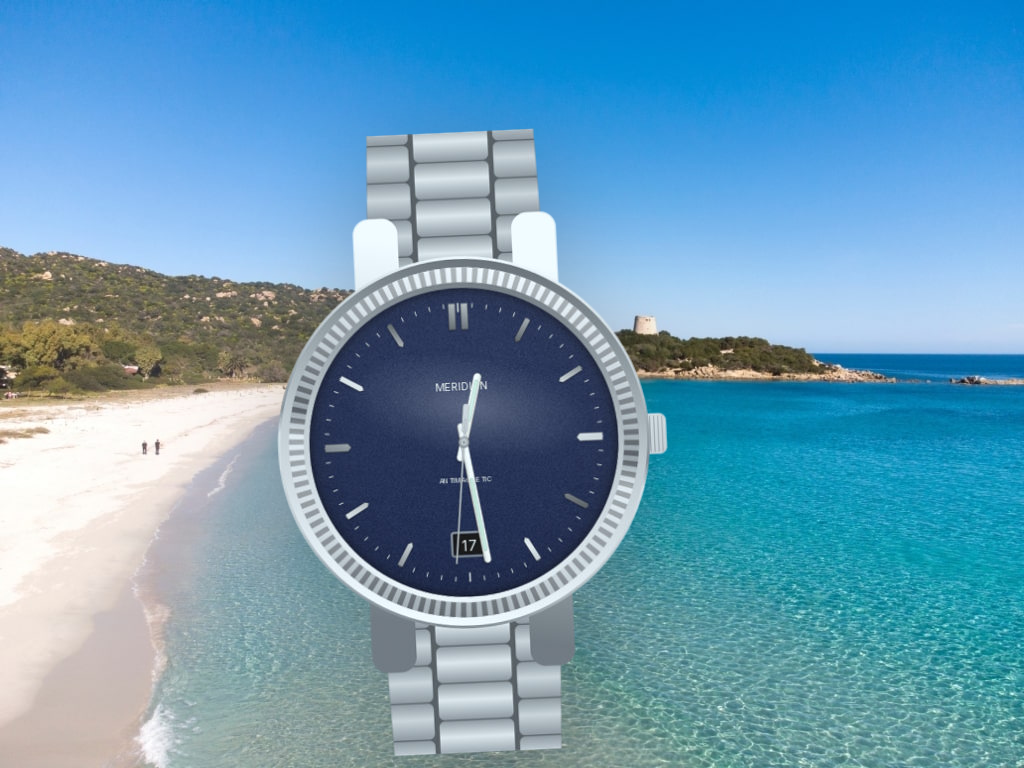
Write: {"hour": 12, "minute": 28, "second": 31}
